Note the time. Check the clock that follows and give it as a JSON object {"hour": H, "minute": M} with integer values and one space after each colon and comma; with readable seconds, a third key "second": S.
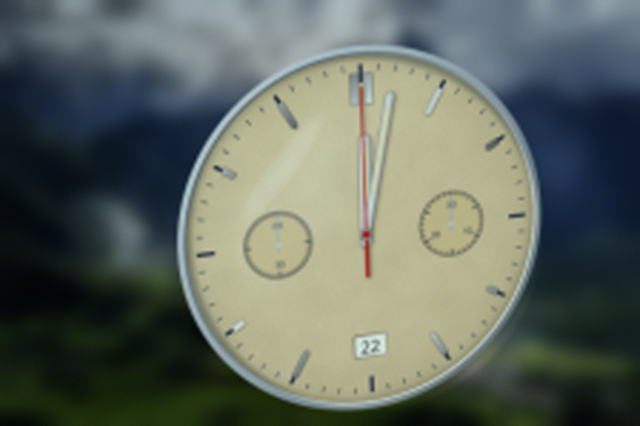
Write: {"hour": 12, "minute": 2}
